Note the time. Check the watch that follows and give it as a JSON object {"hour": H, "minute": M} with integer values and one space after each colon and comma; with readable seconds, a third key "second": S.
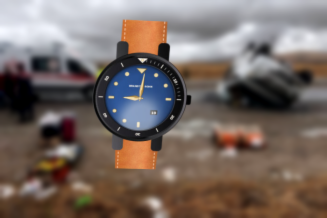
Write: {"hour": 9, "minute": 1}
